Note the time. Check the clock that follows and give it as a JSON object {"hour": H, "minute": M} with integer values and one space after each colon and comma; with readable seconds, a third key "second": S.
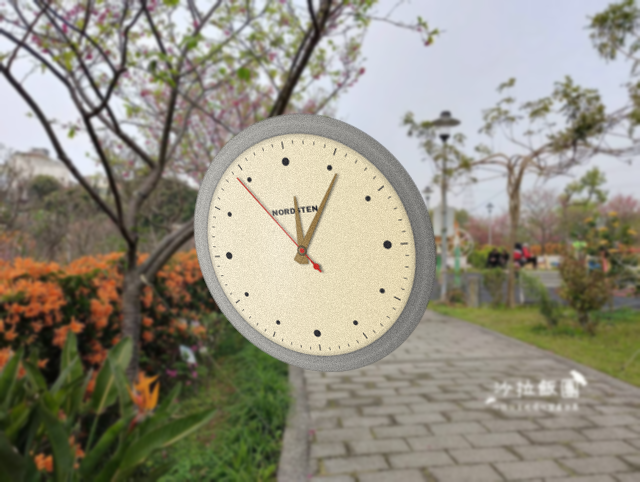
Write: {"hour": 12, "minute": 5, "second": 54}
